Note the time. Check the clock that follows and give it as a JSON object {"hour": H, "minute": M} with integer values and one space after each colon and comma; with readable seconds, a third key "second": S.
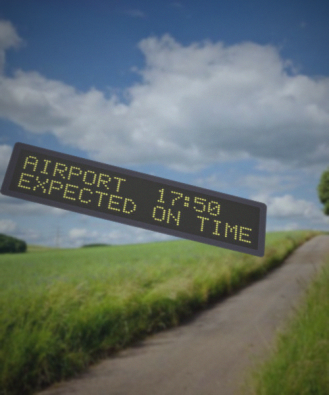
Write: {"hour": 17, "minute": 50}
